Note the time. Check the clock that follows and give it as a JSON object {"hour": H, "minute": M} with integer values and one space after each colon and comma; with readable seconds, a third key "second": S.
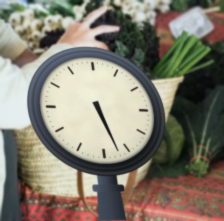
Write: {"hour": 5, "minute": 27}
